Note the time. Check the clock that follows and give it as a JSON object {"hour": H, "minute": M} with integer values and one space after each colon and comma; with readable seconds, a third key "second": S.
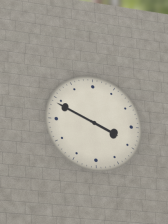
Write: {"hour": 3, "minute": 49}
